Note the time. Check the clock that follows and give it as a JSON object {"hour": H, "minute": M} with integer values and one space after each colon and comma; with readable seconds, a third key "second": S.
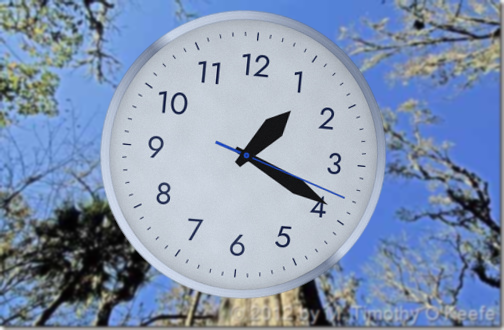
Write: {"hour": 1, "minute": 19, "second": 18}
